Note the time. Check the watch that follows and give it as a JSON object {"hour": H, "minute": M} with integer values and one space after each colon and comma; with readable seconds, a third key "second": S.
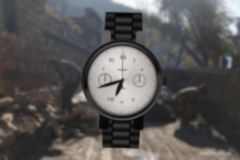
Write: {"hour": 6, "minute": 42}
